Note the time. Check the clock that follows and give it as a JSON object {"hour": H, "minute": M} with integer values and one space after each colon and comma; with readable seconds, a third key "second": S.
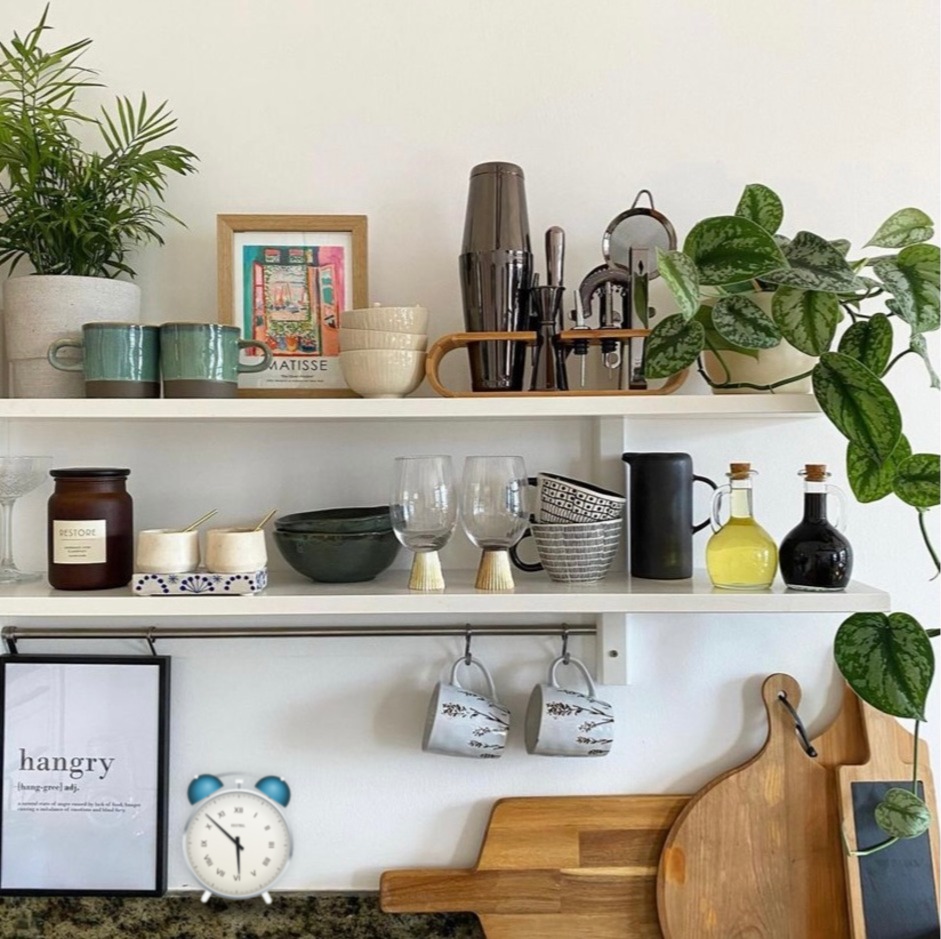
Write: {"hour": 5, "minute": 52}
